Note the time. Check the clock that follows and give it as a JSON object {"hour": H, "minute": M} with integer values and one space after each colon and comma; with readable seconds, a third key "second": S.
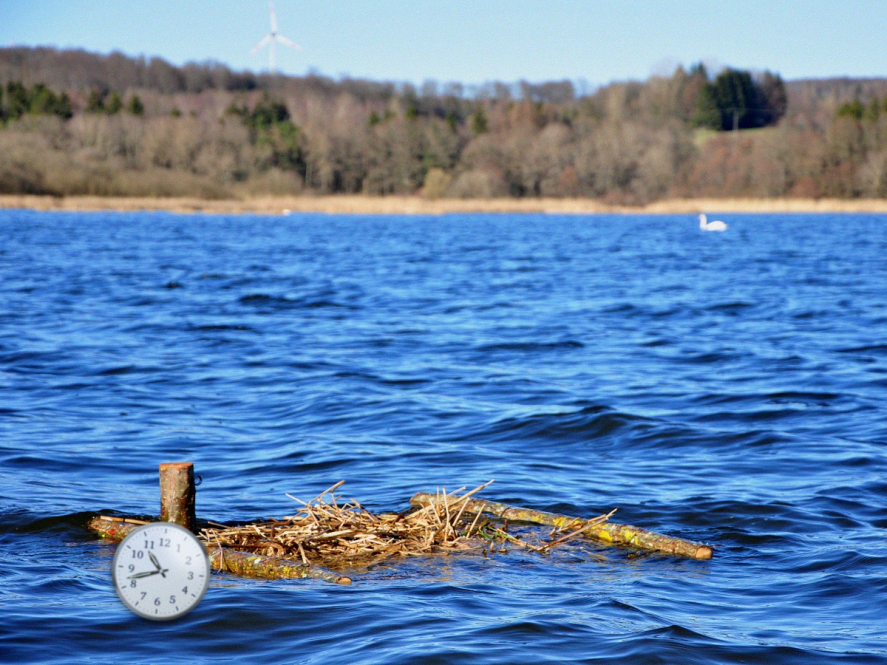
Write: {"hour": 10, "minute": 42}
